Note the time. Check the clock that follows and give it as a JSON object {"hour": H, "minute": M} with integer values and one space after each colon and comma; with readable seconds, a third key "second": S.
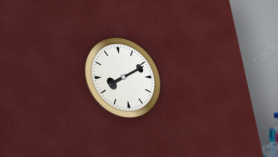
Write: {"hour": 8, "minute": 11}
